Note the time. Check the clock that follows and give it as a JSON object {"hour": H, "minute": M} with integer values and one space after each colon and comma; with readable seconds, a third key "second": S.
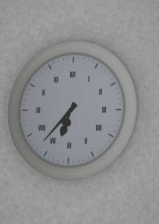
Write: {"hour": 6, "minute": 37}
